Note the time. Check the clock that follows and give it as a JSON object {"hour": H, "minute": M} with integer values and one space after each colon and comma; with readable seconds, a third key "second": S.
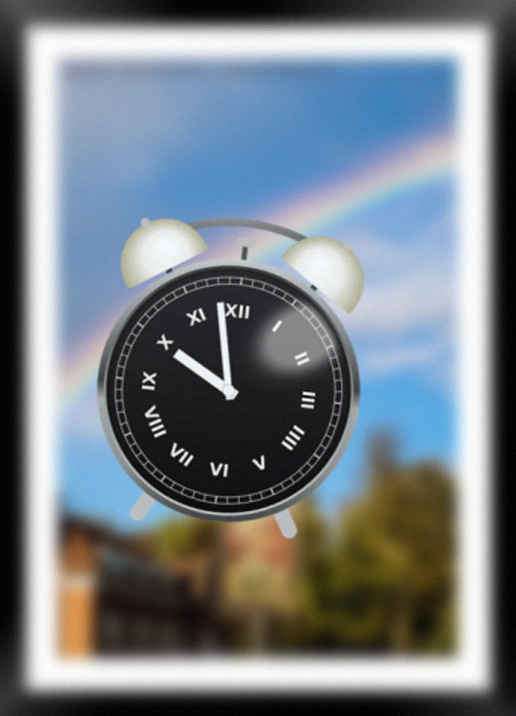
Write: {"hour": 9, "minute": 58}
